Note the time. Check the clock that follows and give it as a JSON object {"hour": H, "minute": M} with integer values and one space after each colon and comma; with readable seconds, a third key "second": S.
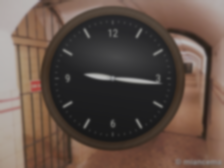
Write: {"hour": 9, "minute": 16}
